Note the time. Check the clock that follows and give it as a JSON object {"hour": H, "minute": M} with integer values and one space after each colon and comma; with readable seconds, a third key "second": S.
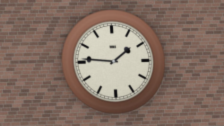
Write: {"hour": 1, "minute": 46}
